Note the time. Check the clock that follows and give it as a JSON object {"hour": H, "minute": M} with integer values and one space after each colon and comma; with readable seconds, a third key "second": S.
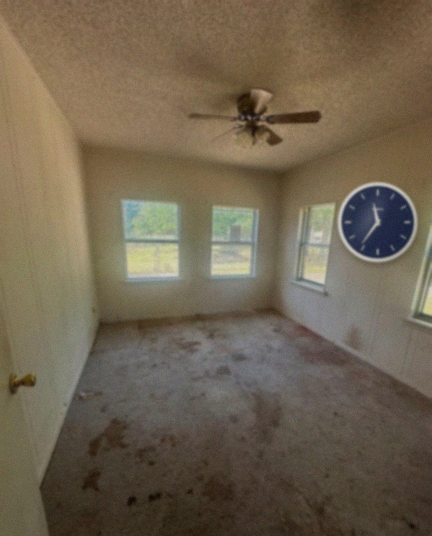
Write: {"hour": 11, "minute": 36}
